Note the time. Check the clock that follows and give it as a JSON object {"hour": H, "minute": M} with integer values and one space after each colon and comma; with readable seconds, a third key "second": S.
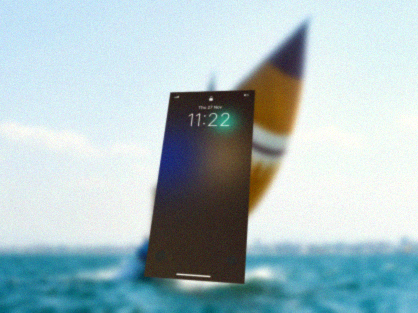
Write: {"hour": 11, "minute": 22}
